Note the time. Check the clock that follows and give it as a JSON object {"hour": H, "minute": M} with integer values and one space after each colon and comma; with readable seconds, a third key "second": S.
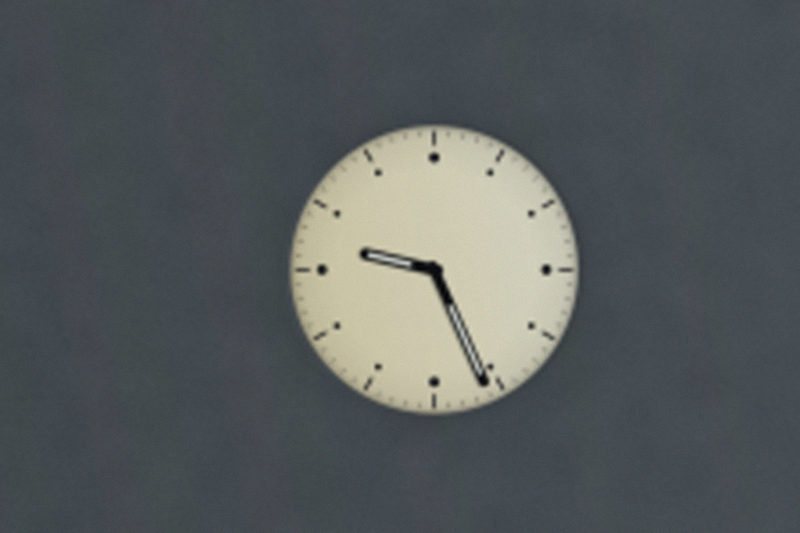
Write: {"hour": 9, "minute": 26}
